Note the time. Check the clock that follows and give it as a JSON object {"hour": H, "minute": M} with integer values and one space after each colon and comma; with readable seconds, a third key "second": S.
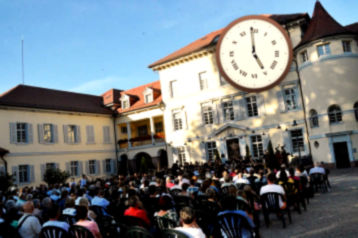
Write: {"hour": 4, "minute": 59}
